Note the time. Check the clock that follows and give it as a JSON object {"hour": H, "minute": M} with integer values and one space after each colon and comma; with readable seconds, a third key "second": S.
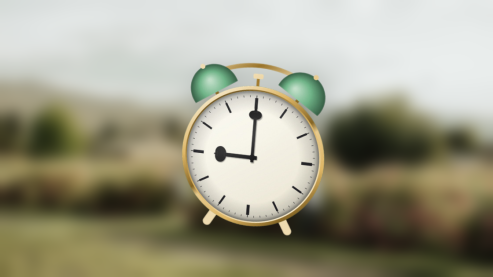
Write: {"hour": 9, "minute": 0}
